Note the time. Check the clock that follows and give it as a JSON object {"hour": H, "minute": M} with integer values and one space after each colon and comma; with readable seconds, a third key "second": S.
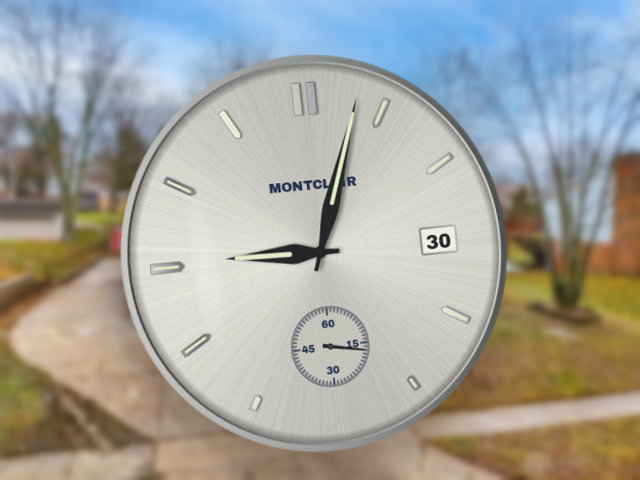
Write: {"hour": 9, "minute": 3, "second": 17}
